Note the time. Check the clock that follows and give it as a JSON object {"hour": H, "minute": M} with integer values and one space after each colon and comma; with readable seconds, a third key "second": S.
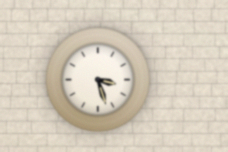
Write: {"hour": 3, "minute": 27}
